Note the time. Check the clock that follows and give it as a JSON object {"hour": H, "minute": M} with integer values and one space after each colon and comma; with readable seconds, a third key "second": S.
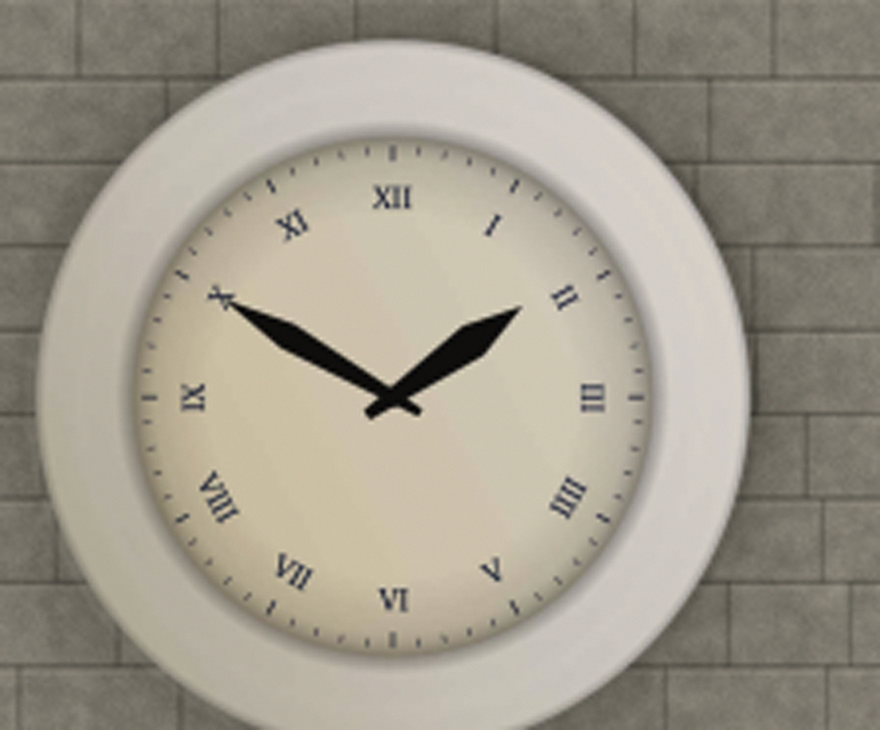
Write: {"hour": 1, "minute": 50}
